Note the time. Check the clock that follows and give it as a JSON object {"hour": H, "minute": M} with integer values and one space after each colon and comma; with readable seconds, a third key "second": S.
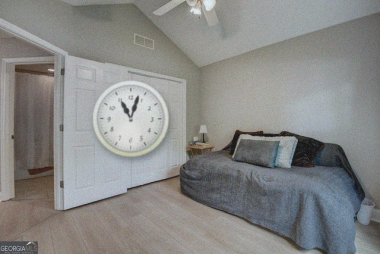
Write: {"hour": 11, "minute": 3}
